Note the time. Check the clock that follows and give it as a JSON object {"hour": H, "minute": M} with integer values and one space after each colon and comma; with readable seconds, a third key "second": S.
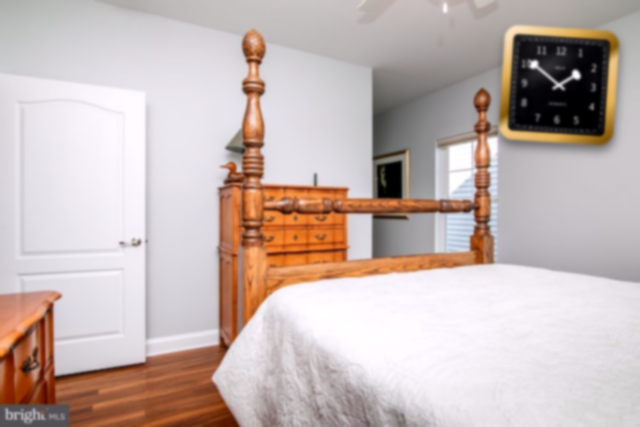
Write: {"hour": 1, "minute": 51}
